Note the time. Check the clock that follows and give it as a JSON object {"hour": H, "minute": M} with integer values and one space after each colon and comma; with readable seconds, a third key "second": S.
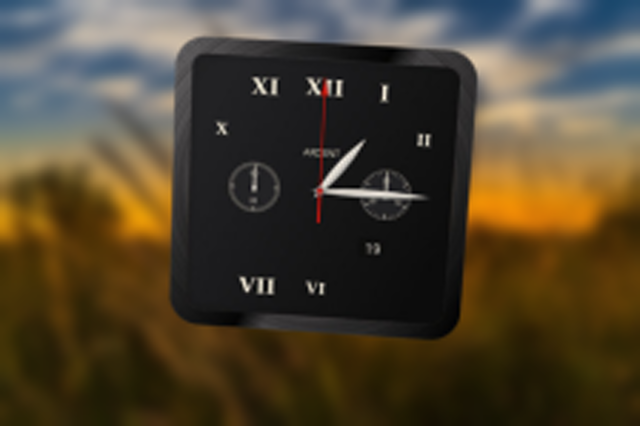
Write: {"hour": 1, "minute": 15}
